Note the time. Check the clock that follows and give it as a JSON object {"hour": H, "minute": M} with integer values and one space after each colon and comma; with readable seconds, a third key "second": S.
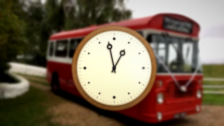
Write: {"hour": 12, "minute": 58}
